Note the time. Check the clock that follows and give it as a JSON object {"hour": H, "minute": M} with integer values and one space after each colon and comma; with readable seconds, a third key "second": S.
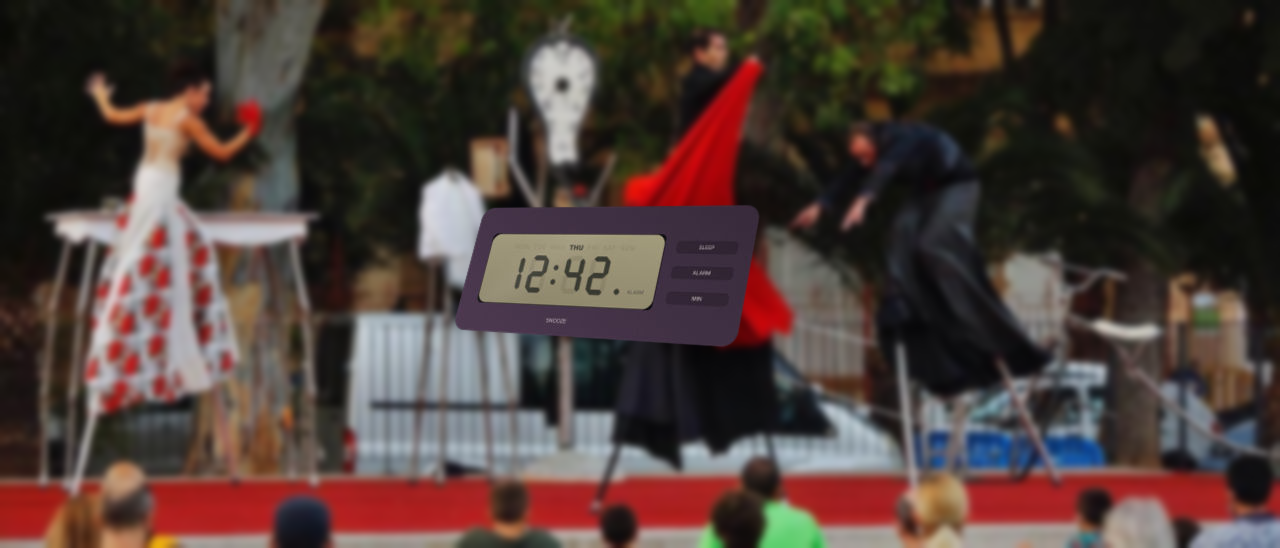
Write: {"hour": 12, "minute": 42}
